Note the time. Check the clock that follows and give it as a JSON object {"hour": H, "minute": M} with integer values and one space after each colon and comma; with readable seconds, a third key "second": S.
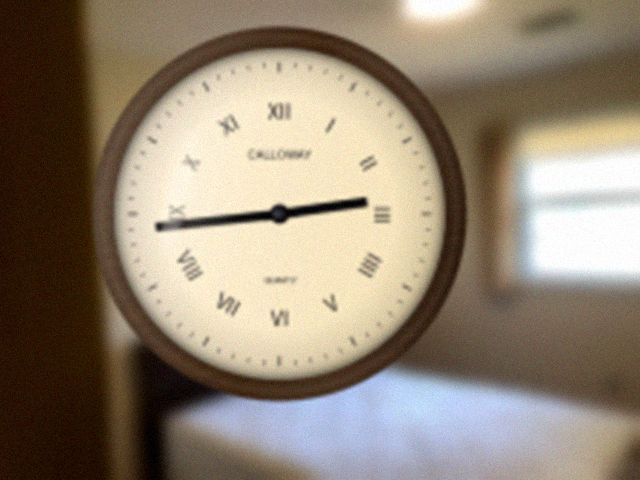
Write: {"hour": 2, "minute": 44}
